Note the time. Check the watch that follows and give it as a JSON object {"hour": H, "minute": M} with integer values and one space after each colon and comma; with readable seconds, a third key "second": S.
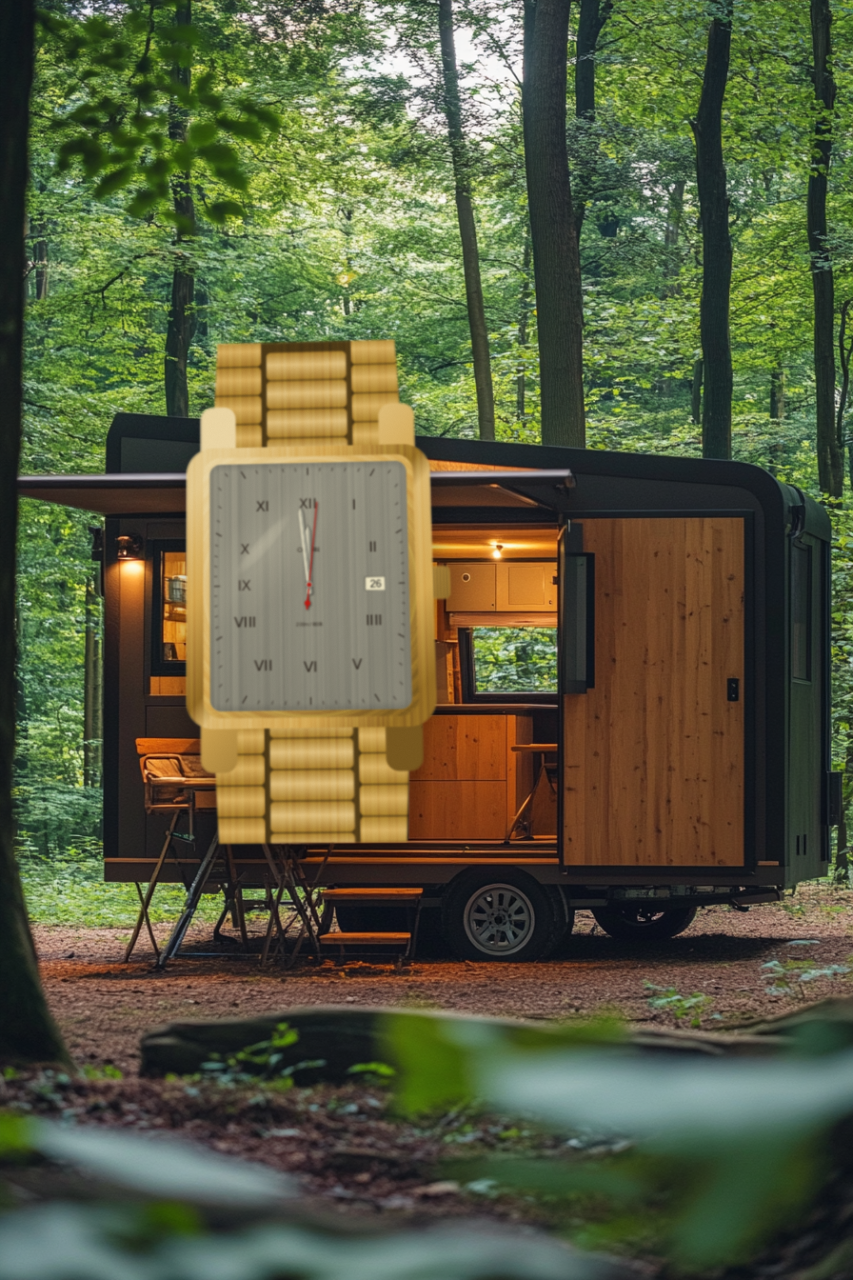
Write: {"hour": 11, "minute": 59, "second": 1}
